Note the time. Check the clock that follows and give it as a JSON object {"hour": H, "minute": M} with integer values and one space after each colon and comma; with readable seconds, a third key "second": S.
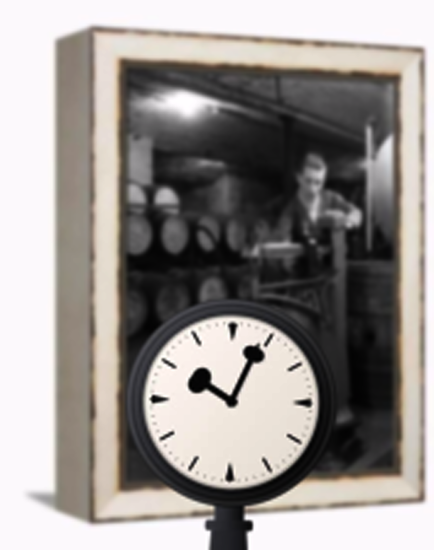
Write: {"hour": 10, "minute": 4}
